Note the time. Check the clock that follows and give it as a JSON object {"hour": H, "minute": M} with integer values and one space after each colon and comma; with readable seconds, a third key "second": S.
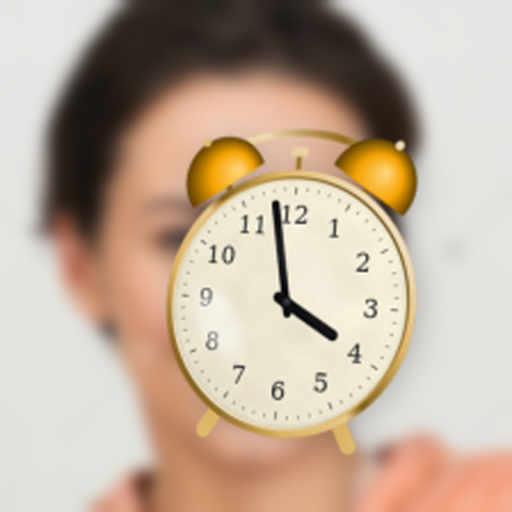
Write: {"hour": 3, "minute": 58}
